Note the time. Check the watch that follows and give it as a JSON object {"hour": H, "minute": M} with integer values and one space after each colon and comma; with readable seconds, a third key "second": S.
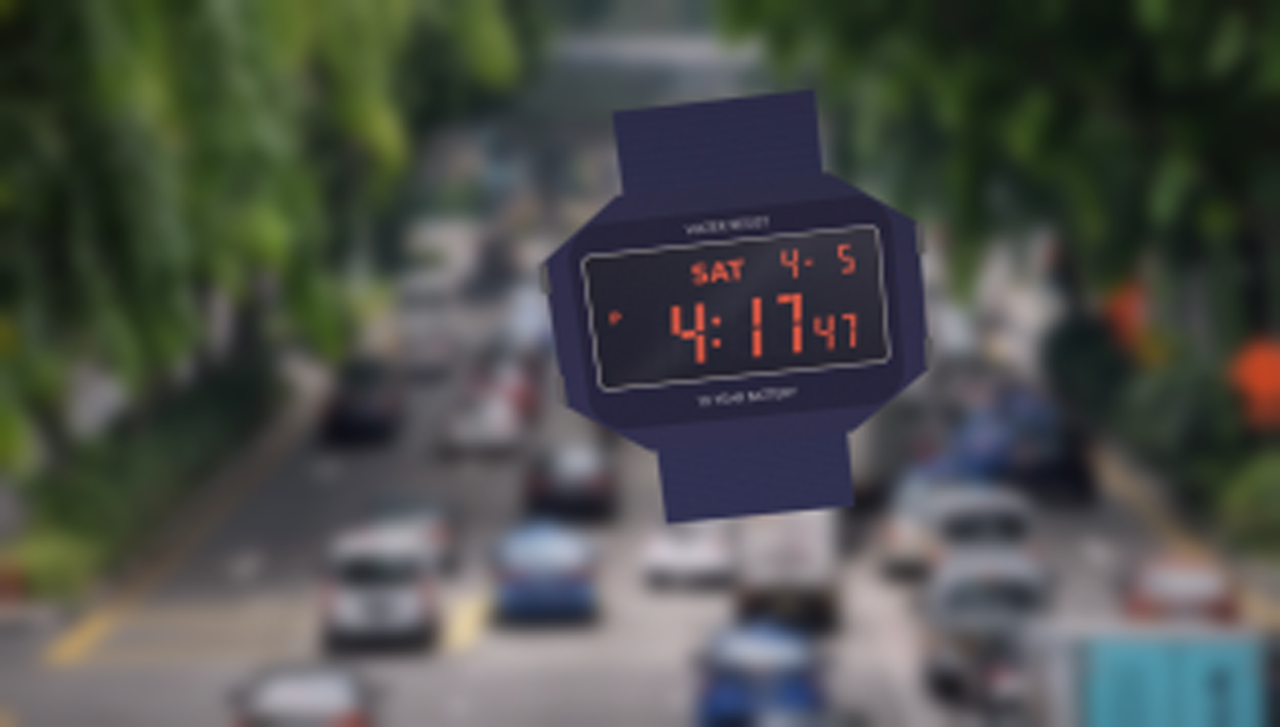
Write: {"hour": 4, "minute": 17, "second": 47}
